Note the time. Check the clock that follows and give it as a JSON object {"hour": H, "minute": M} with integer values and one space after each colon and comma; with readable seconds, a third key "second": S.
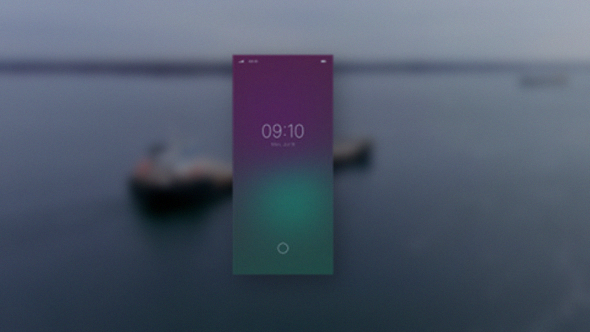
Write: {"hour": 9, "minute": 10}
